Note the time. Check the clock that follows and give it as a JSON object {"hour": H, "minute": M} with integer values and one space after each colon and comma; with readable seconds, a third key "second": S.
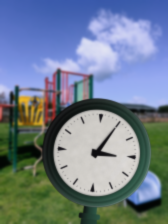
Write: {"hour": 3, "minute": 5}
